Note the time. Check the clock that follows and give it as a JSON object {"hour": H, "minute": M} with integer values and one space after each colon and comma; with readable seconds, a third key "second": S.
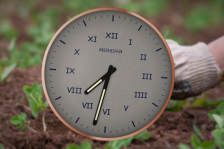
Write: {"hour": 7, "minute": 32}
